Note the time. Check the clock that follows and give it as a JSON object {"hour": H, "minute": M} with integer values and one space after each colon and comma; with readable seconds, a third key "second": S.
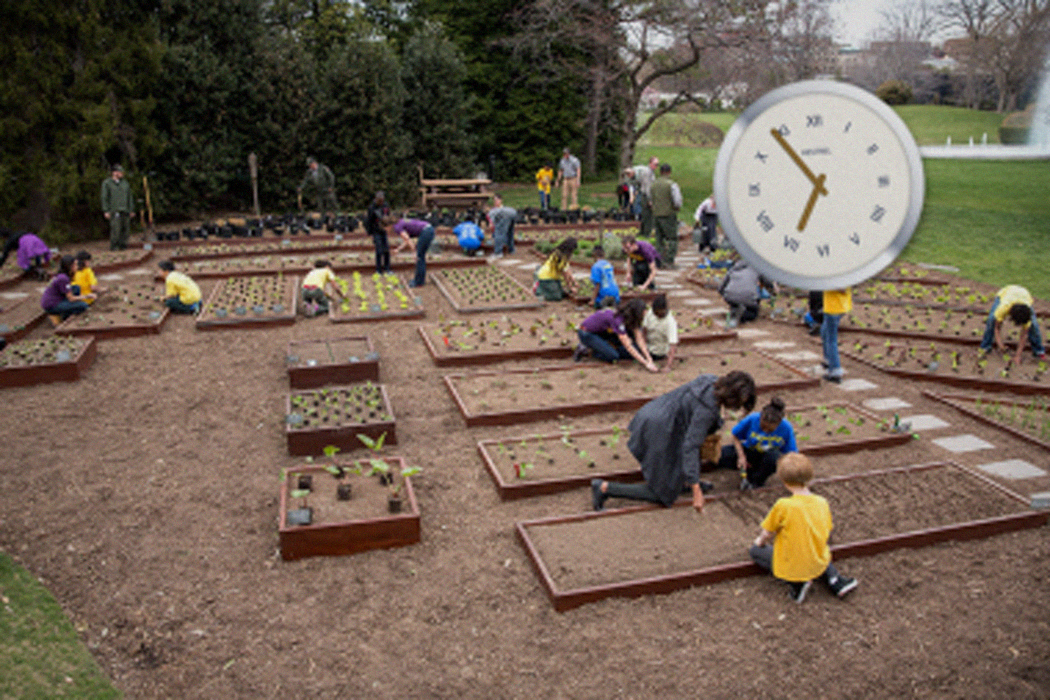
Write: {"hour": 6, "minute": 54}
